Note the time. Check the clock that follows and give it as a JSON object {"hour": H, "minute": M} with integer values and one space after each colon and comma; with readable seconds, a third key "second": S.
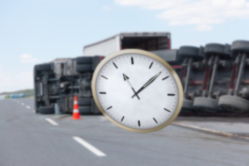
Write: {"hour": 11, "minute": 8}
